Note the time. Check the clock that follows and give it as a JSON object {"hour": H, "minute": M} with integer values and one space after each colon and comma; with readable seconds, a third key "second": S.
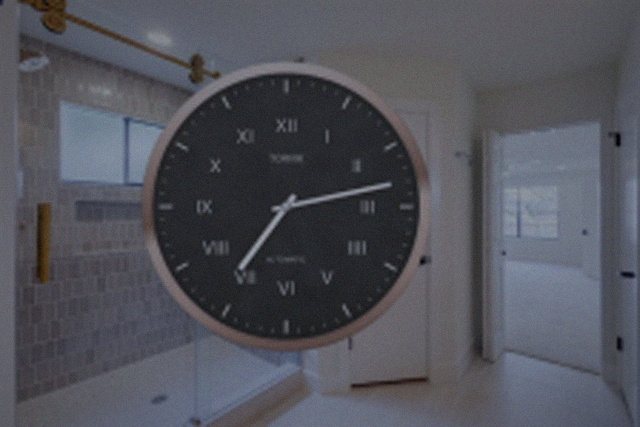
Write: {"hour": 7, "minute": 13}
